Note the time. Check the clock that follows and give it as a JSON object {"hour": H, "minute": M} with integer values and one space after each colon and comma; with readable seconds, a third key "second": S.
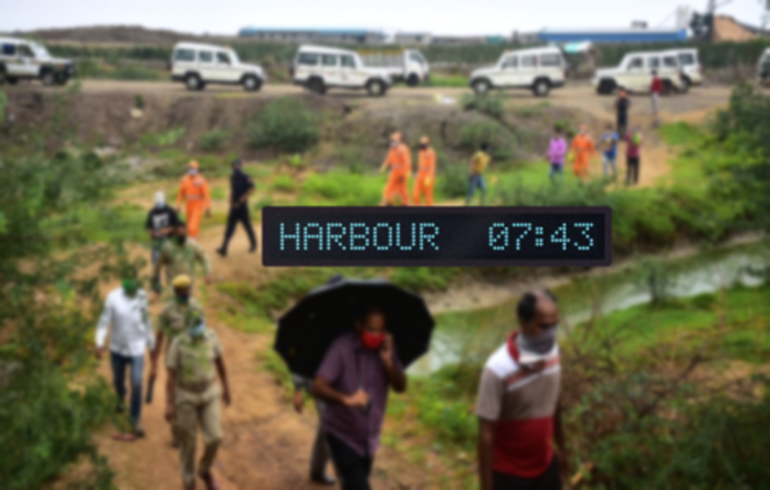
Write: {"hour": 7, "minute": 43}
